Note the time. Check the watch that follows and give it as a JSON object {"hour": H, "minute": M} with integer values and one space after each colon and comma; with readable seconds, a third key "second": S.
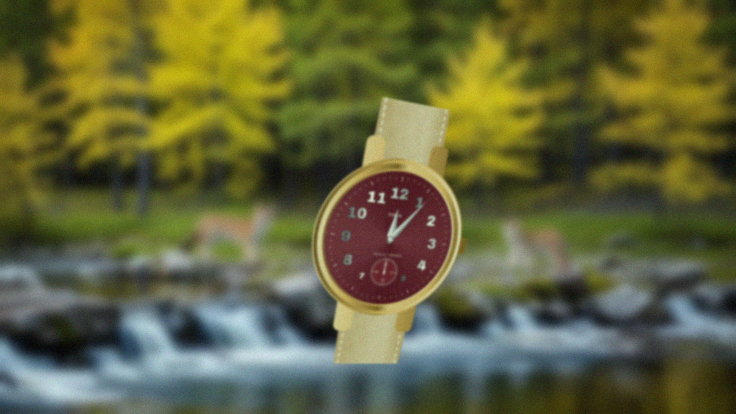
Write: {"hour": 12, "minute": 6}
